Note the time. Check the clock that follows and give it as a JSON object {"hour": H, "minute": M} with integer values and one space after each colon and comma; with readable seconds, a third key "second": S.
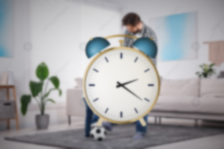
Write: {"hour": 2, "minute": 21}
